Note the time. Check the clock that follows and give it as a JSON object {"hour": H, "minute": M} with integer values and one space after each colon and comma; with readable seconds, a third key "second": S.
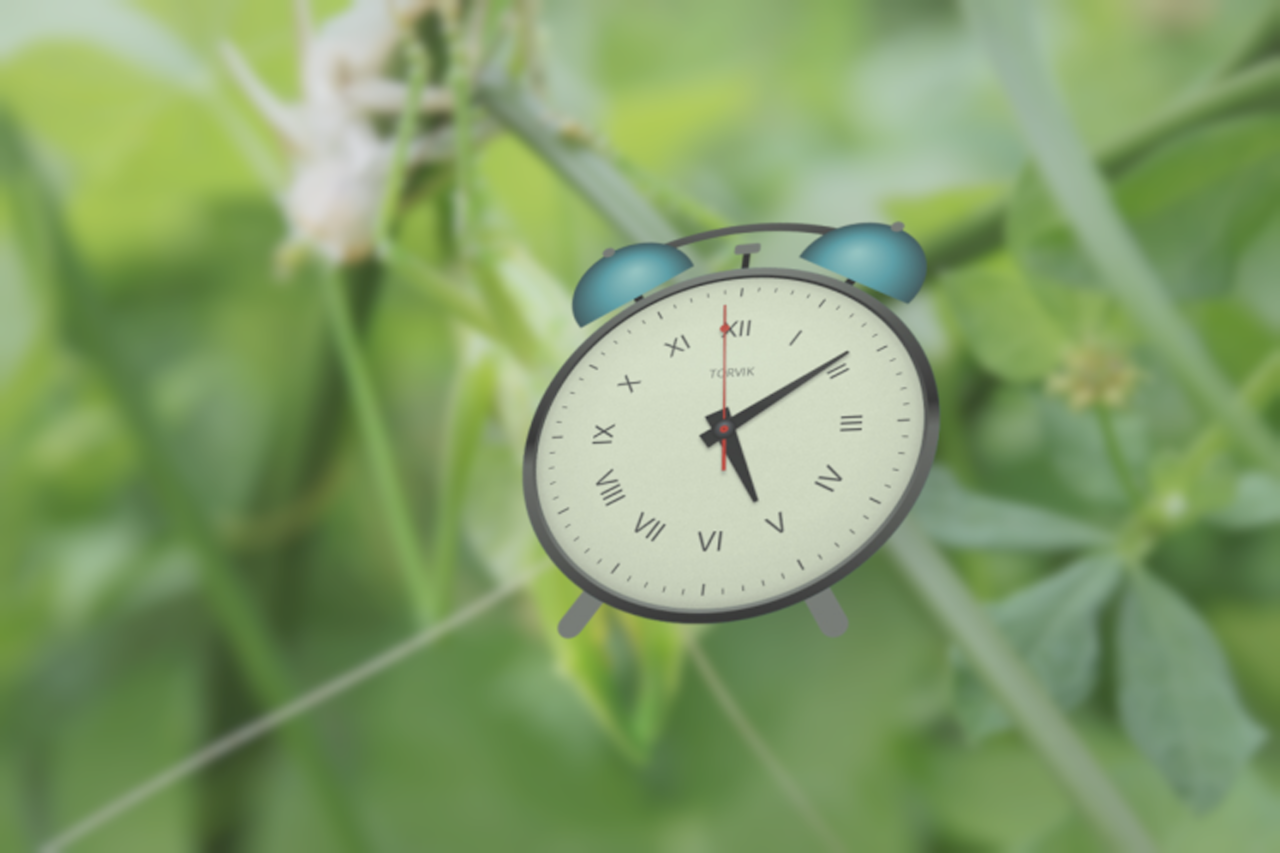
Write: {"hour": 5, "minute": 8, "second": 59}
